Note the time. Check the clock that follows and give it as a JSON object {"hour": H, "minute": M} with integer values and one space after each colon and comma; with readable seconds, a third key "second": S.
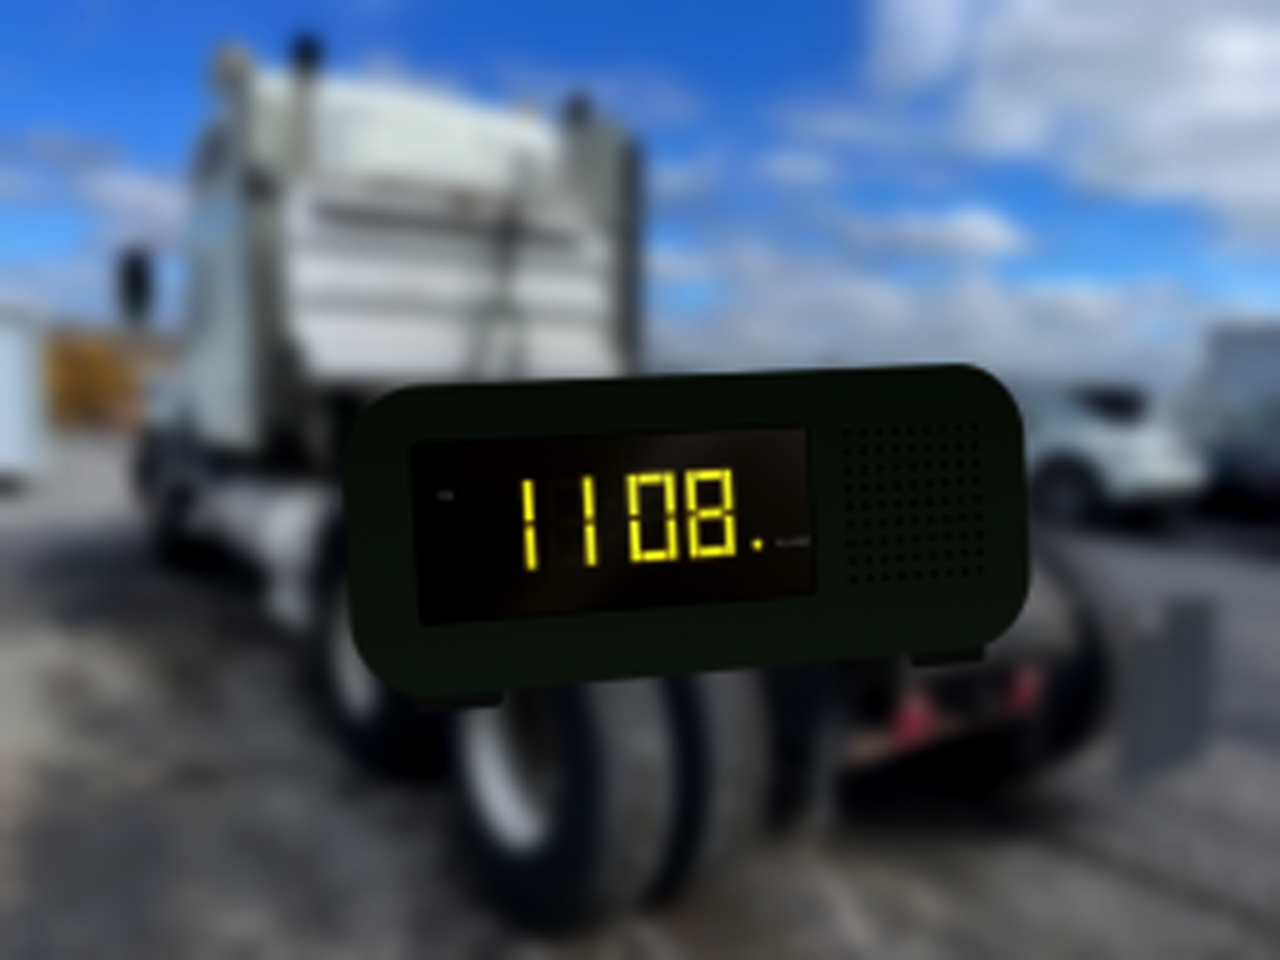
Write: {"hour": 11, "minute": 8}
